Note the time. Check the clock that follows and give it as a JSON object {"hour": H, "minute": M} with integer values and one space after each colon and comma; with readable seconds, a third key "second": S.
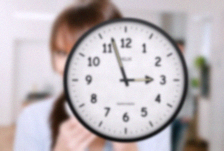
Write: {"hour": 2, "minute": 57}
